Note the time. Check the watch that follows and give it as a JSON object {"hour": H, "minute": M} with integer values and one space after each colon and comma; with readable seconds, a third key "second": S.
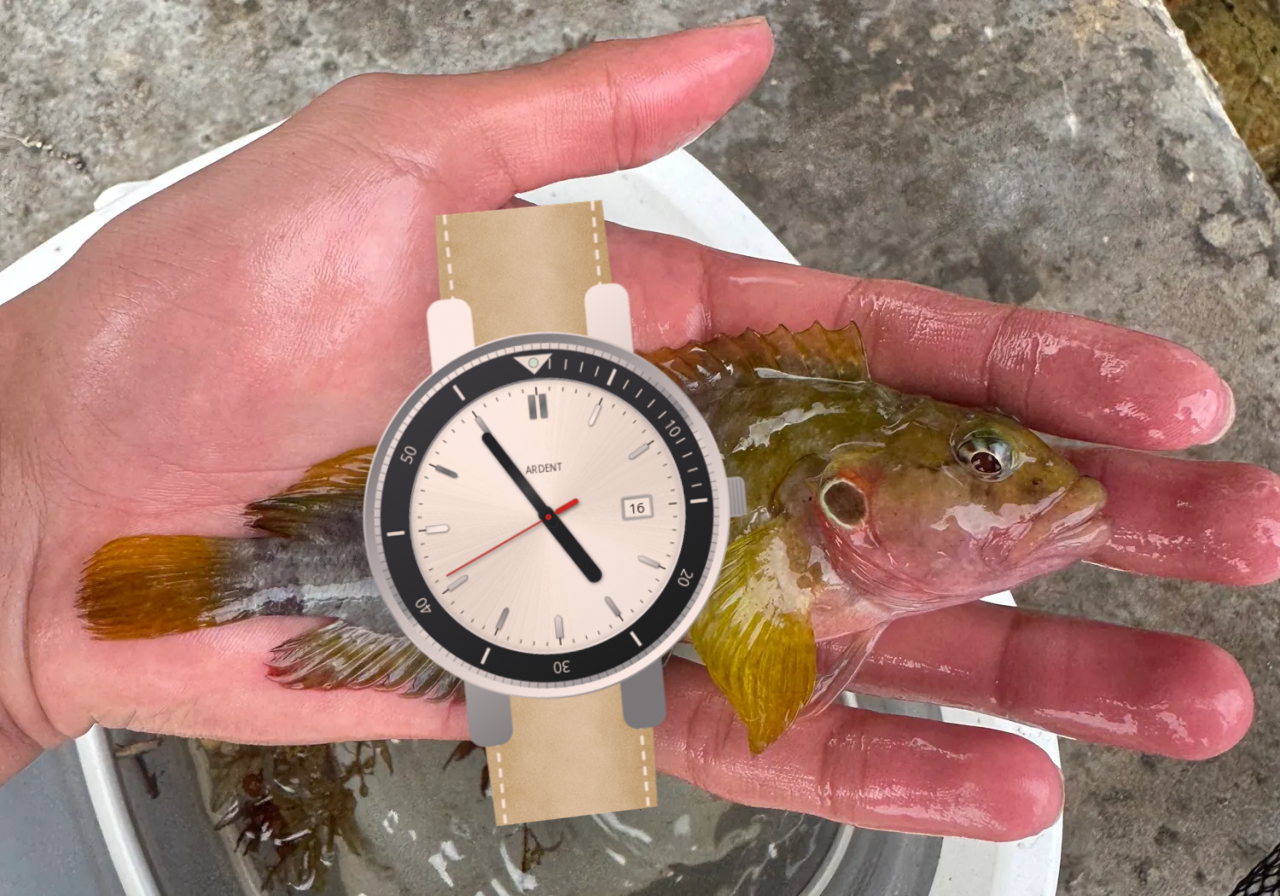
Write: {"hour": 4, "minute": 54, "second": 41}
